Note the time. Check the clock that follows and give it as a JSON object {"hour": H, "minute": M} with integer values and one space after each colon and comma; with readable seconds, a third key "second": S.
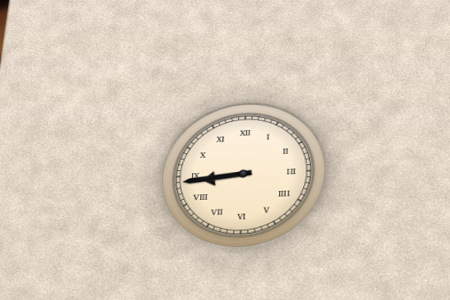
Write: {"hour": 8, "minute": 44}
